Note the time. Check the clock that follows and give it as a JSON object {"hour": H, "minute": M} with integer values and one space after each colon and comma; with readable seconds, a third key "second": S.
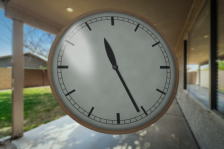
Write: {"hour": 11, "minute": 26}
